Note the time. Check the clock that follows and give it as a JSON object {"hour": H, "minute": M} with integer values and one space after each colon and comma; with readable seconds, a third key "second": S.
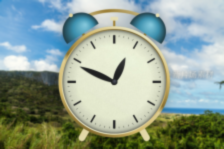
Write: {"hour": 12, "minute": 49}
